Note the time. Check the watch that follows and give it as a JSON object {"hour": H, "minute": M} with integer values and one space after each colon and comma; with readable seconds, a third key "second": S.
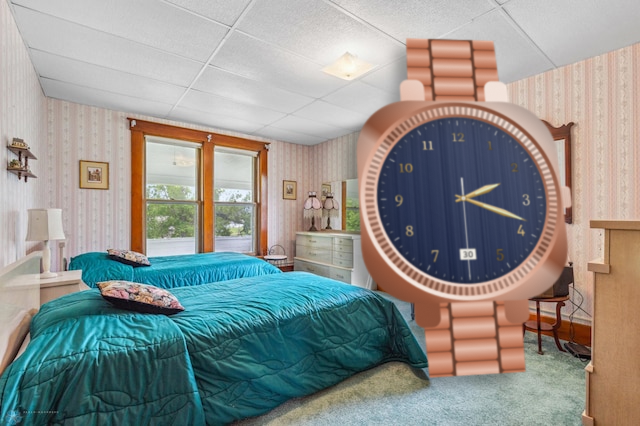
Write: {"hour": 2, "minute": 18, "second": 30}
